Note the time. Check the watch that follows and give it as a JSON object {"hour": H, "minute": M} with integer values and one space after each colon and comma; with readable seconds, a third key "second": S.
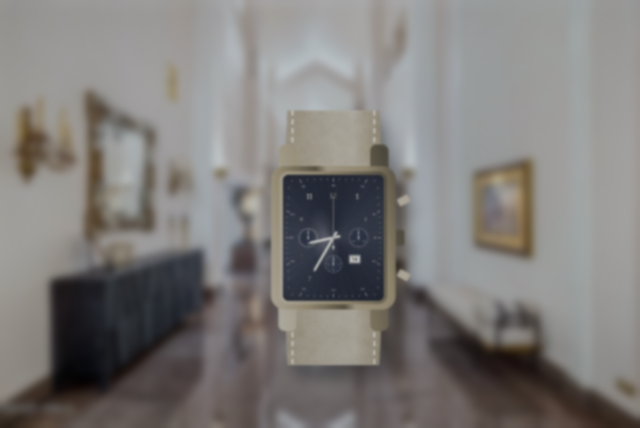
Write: {"hour": 8, "minute": 35}
